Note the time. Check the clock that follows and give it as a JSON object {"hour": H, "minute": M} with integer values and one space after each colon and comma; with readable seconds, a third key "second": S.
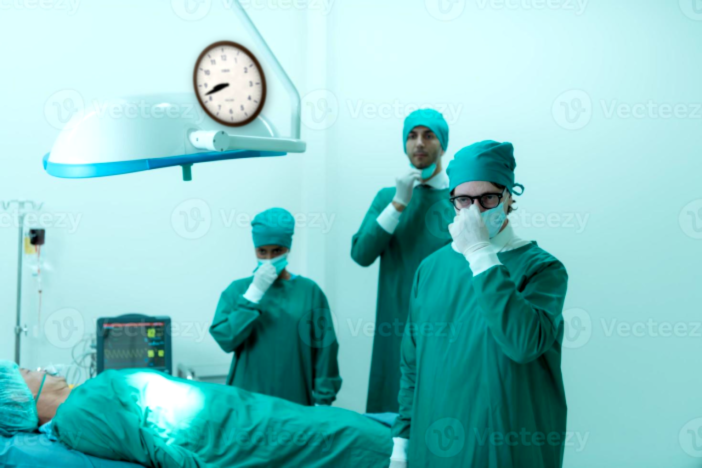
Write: {"hour": 8, "minute": 42}
